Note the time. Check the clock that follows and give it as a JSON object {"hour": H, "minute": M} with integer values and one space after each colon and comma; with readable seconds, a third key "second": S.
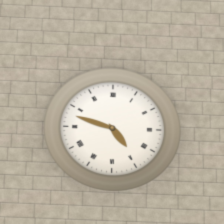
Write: {"hour": 4, "minute": 48}
